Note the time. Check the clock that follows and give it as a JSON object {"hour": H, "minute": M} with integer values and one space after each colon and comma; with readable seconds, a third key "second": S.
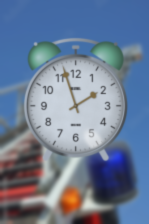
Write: {"hour": 1, "minute": 57}
